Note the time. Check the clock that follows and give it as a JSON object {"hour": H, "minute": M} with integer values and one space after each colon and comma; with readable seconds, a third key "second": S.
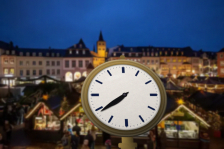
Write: {"hour": 7, "minute": 39}
